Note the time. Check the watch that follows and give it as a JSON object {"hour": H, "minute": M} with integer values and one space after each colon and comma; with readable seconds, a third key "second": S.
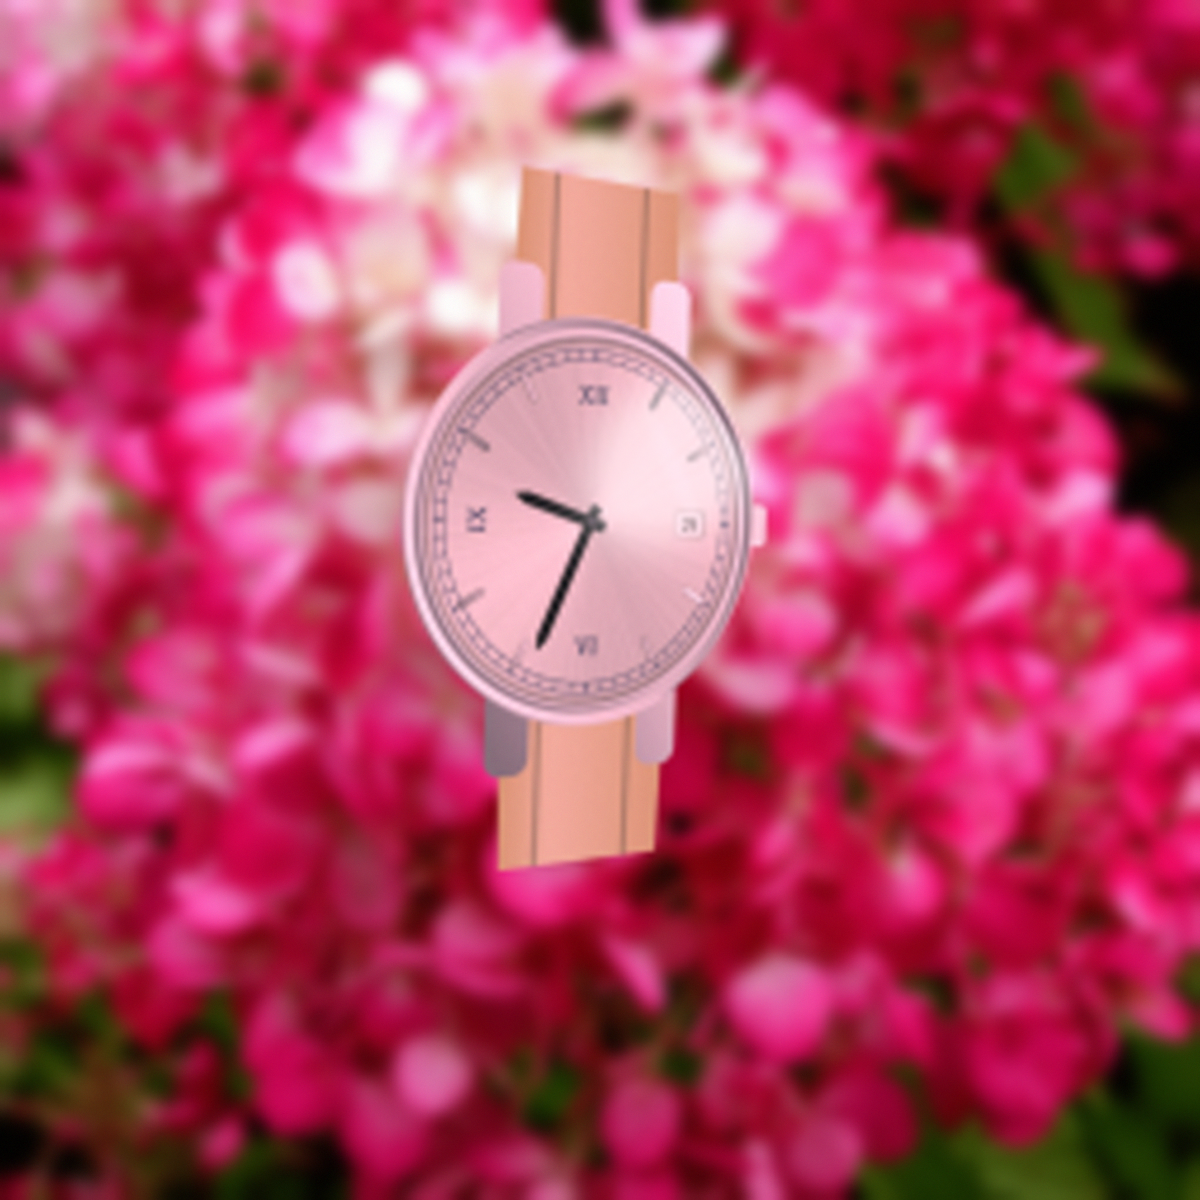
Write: {"hour": 9, "minute": 34}
